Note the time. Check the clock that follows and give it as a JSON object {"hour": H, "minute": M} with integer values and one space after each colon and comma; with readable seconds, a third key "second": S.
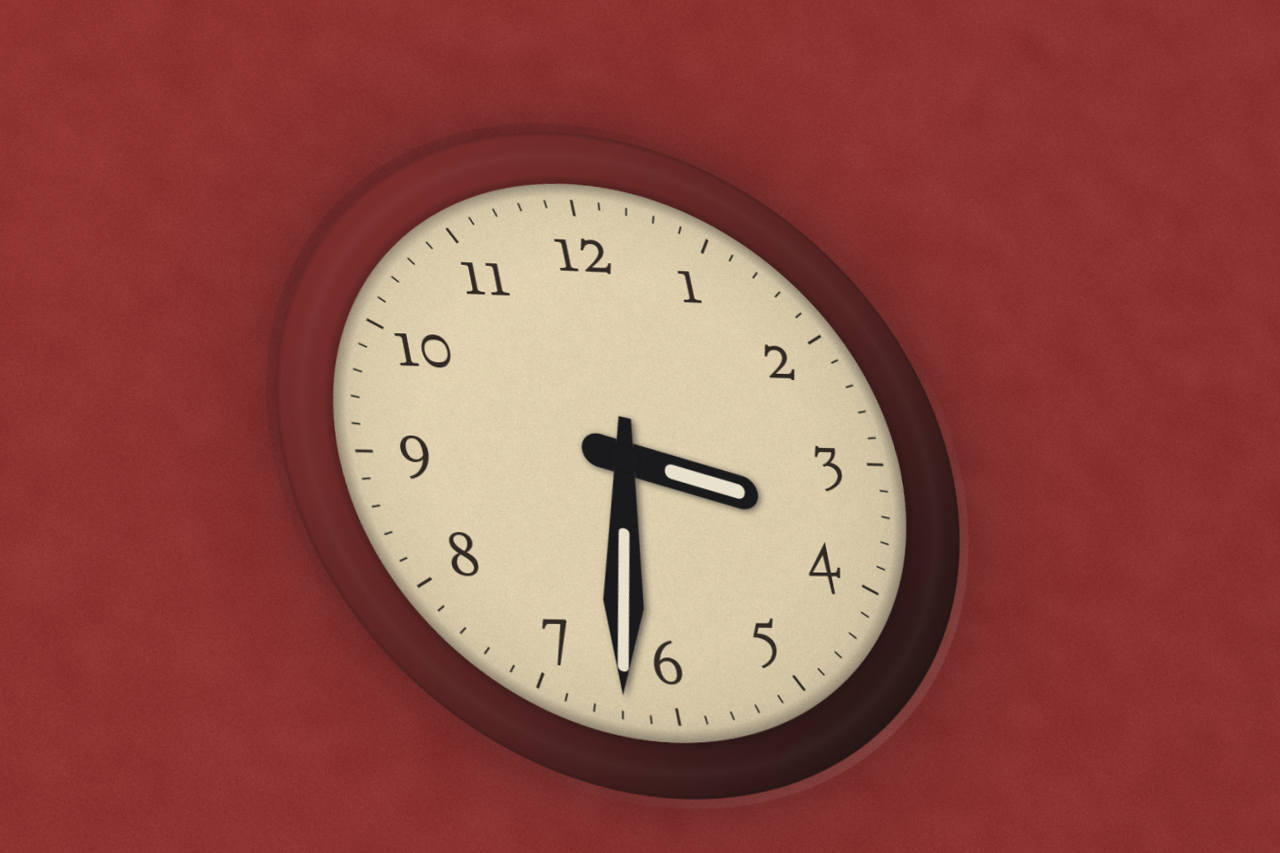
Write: {"hour": 3, "minute": 32}
